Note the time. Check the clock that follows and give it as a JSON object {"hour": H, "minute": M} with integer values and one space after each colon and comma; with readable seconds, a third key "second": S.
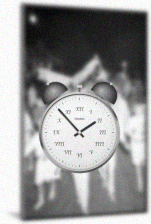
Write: {"hour": 1, "minute": 53}
